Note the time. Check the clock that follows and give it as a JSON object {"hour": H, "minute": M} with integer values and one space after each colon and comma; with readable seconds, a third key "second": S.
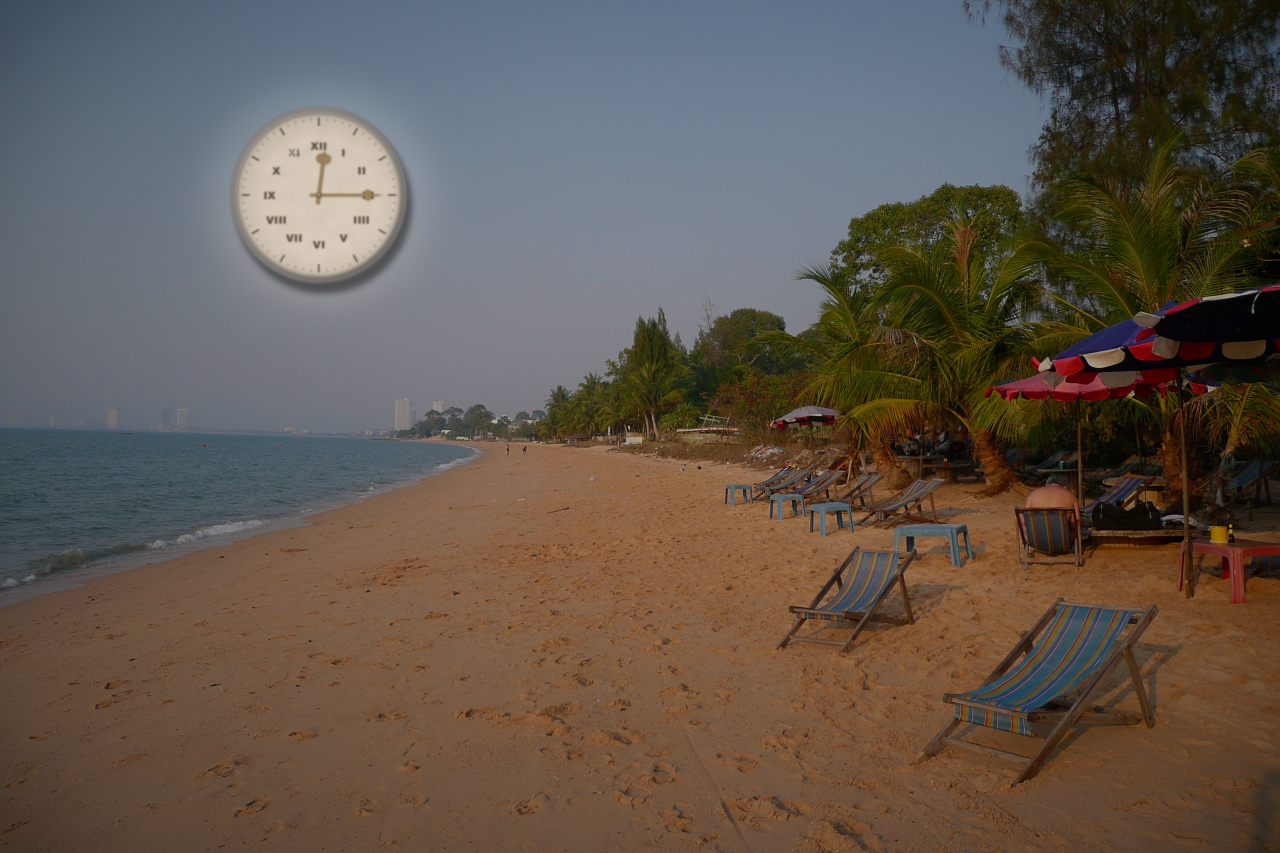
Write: {"hour": 12, "minute": 15}
